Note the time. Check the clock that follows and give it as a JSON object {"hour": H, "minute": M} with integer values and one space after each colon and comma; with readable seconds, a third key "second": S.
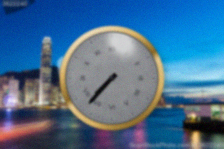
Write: {"hour": 7, "minute": 37}
